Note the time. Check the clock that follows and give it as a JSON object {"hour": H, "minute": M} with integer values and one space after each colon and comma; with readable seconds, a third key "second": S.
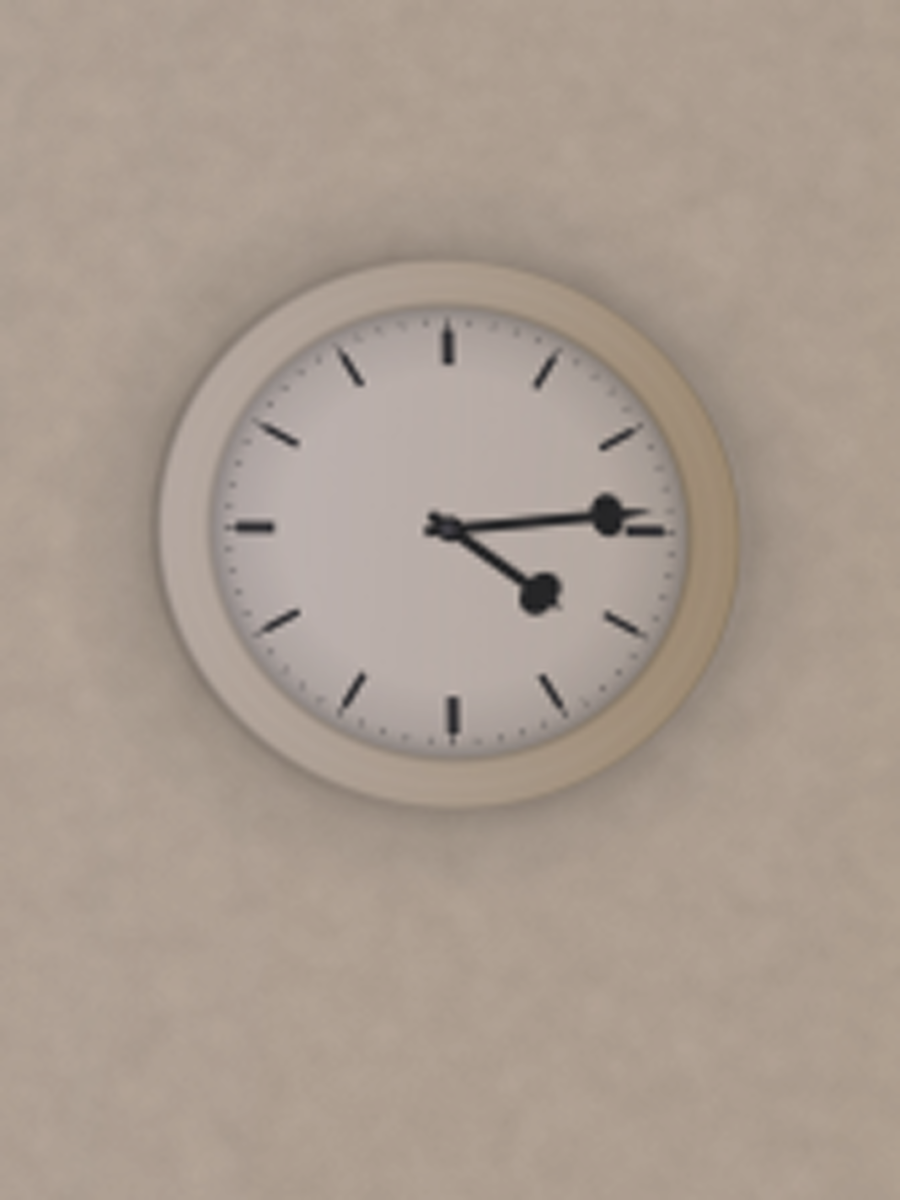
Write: {"hour": 4, "minute": 14}
